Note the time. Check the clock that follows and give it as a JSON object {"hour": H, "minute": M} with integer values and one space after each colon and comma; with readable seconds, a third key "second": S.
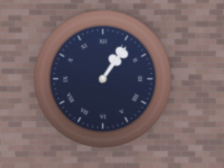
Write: {"hour": 1, "minute": 6}
